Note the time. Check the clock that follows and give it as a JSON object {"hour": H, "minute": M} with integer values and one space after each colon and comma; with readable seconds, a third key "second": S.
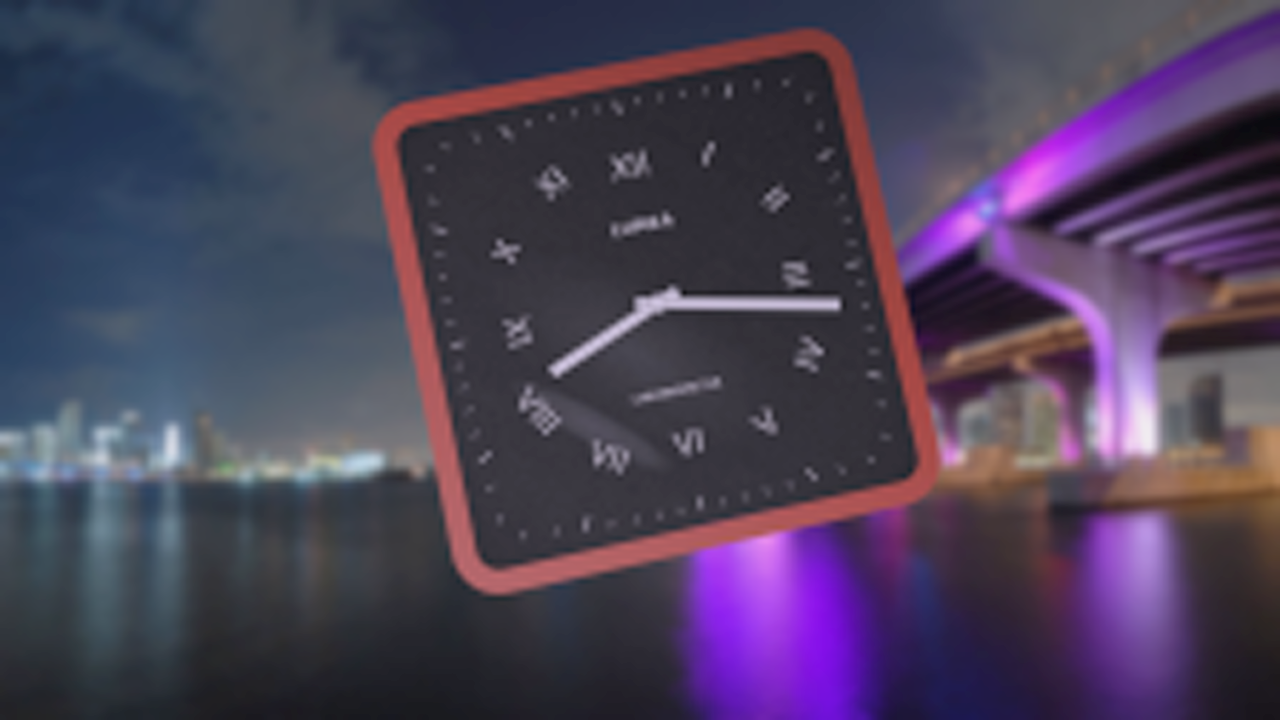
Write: {"hour": 8, "minute": 17}
